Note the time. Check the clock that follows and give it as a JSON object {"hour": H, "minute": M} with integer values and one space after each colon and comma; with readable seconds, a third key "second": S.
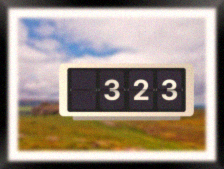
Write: {"hour": 3, "minute": 23}
